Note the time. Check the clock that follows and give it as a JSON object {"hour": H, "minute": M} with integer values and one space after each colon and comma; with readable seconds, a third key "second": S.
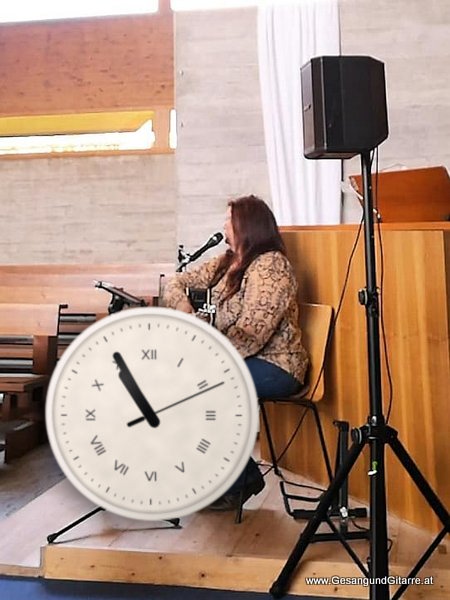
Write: {"hour": 10, "minute": 55, "second": 11}
